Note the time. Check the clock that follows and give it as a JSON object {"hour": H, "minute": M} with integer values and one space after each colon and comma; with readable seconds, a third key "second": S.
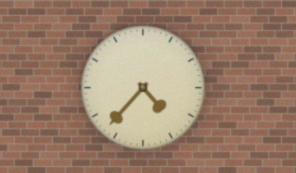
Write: {"hour": 4, "minute": 37}
